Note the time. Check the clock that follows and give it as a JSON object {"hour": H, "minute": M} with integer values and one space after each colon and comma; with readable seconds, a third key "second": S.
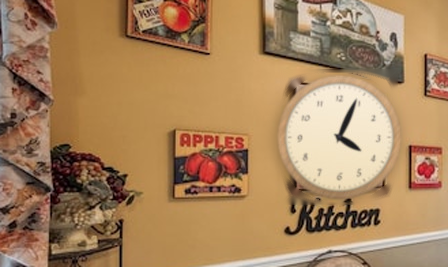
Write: {"hour": 4, "minute": 4}
